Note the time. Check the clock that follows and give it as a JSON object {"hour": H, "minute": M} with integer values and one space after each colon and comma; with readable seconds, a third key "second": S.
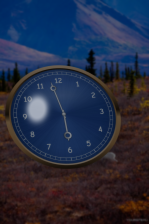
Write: {"hour": 5, "minute": 58}
